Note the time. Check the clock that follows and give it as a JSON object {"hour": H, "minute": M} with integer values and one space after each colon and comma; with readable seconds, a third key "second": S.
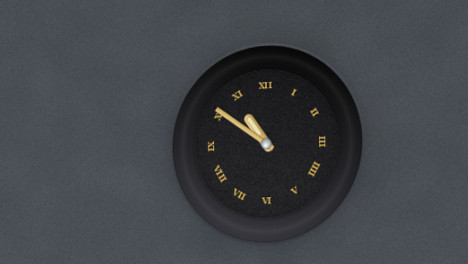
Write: {"hour": 10, "minute": 51}
